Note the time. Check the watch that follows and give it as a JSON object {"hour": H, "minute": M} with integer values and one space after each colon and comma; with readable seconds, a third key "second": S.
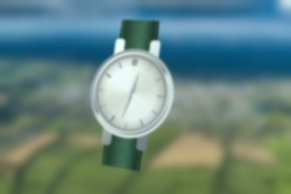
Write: {"hour": 12, "minute": 32}
